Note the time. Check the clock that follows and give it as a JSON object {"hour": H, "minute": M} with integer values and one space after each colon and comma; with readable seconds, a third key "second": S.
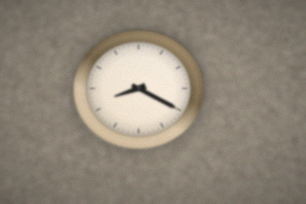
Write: {"hour": 8, "minute": 20}
